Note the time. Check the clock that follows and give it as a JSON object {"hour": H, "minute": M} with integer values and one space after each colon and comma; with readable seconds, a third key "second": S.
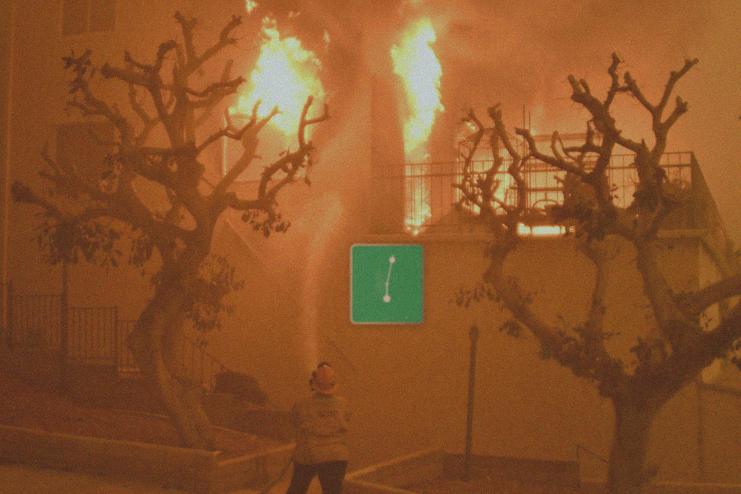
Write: {"hour": 6, "minute": 2}
